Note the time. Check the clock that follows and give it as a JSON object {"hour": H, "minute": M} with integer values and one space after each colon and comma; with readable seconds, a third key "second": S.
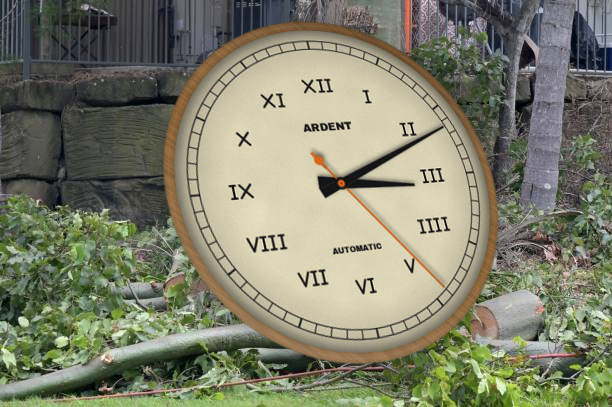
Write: {"hour": 3, "minute": 11, "second": 24}
